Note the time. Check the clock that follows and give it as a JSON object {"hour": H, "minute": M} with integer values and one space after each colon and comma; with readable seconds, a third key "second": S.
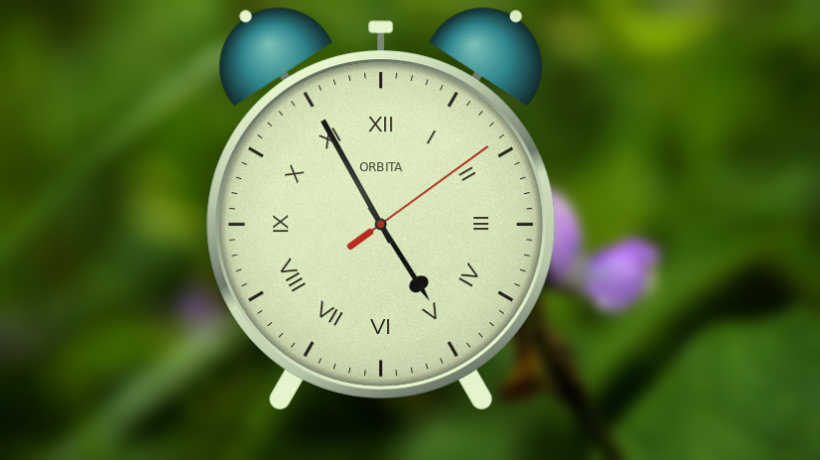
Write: {"hour": 4, "minute": 55, "second": 9}
